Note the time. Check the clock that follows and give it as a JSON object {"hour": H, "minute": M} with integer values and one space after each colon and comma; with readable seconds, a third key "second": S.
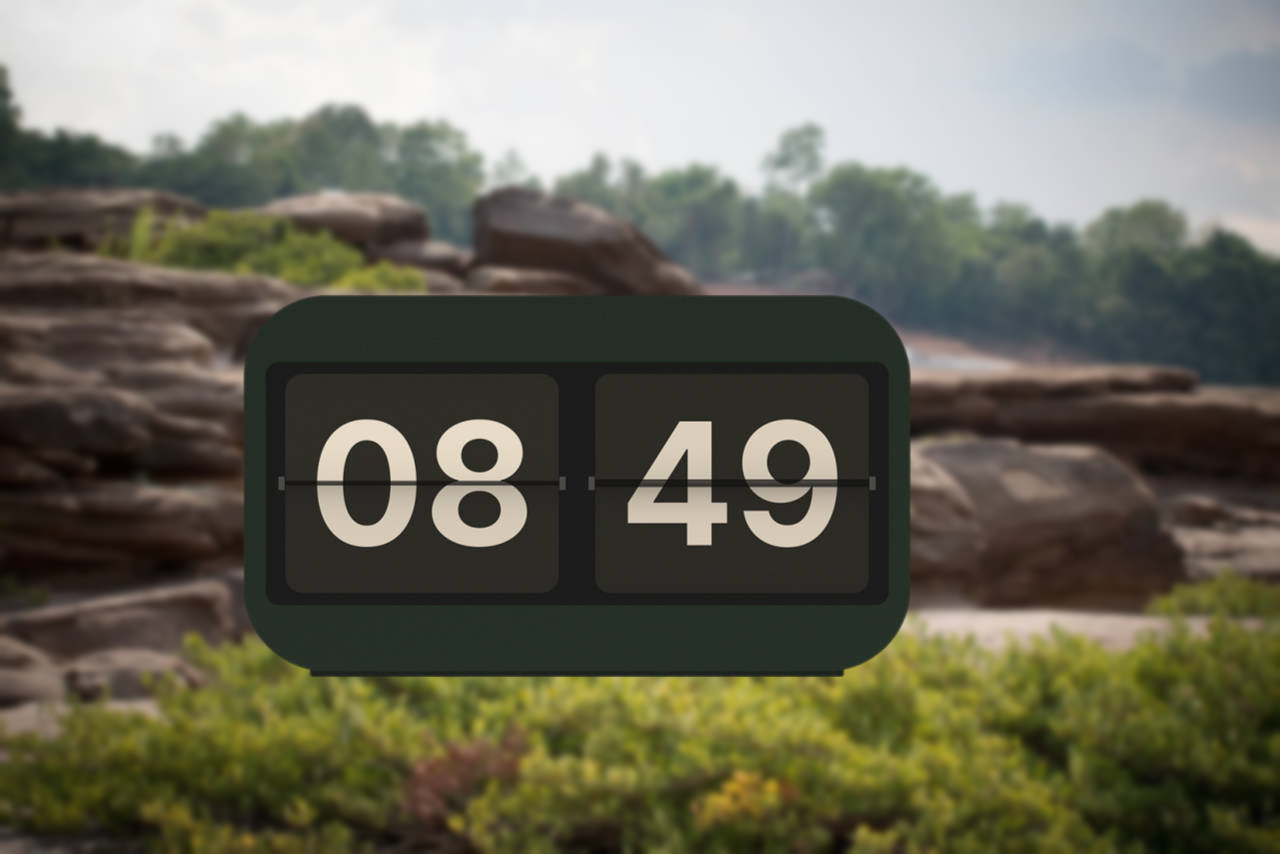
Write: {"hour": 8, "minute": 49}
